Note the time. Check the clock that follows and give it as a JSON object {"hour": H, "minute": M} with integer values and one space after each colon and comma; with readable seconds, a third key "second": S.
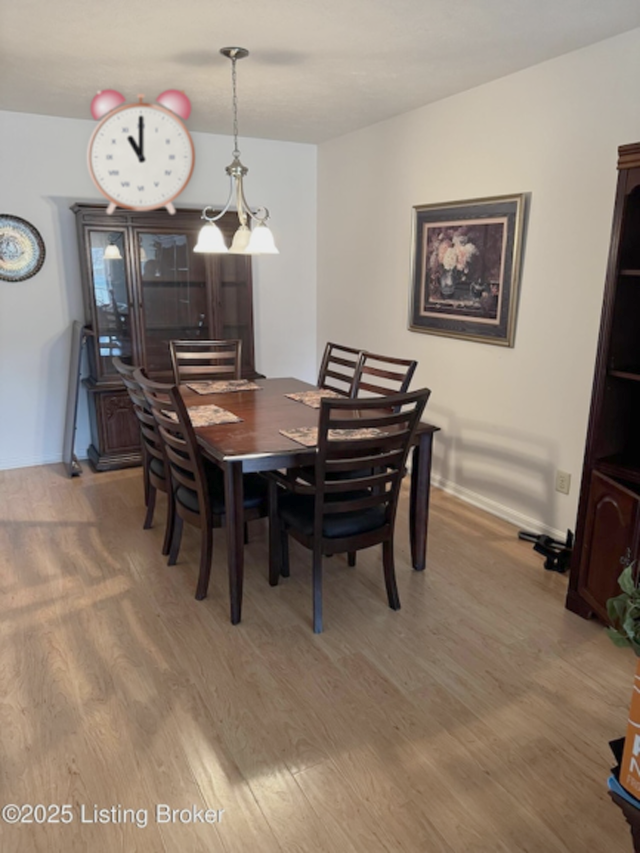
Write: {"hour": 11, "minute": 0}
